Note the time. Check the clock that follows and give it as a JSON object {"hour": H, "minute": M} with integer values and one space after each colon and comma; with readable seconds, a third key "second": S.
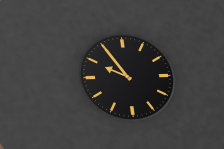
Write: {"hour": 9, "minute": 55}
